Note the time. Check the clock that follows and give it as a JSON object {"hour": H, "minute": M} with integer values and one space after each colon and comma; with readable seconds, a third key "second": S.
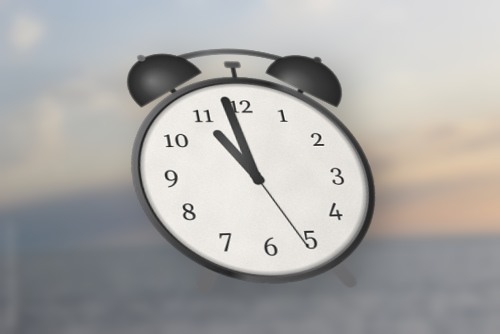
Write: {"hour": 10, "minute": 58, "second": 26}
